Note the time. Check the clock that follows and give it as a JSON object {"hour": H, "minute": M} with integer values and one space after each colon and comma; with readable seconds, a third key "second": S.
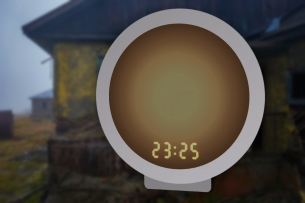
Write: {"hour": 23, "minute": 25}
